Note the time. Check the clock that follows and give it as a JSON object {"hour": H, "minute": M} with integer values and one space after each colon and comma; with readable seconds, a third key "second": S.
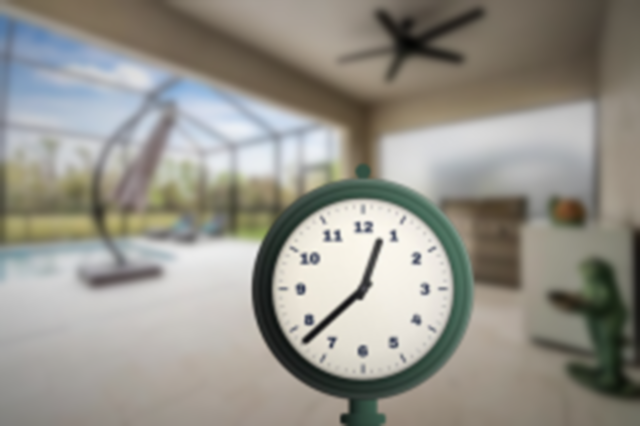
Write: {"hour": 12, "minute": 38}
